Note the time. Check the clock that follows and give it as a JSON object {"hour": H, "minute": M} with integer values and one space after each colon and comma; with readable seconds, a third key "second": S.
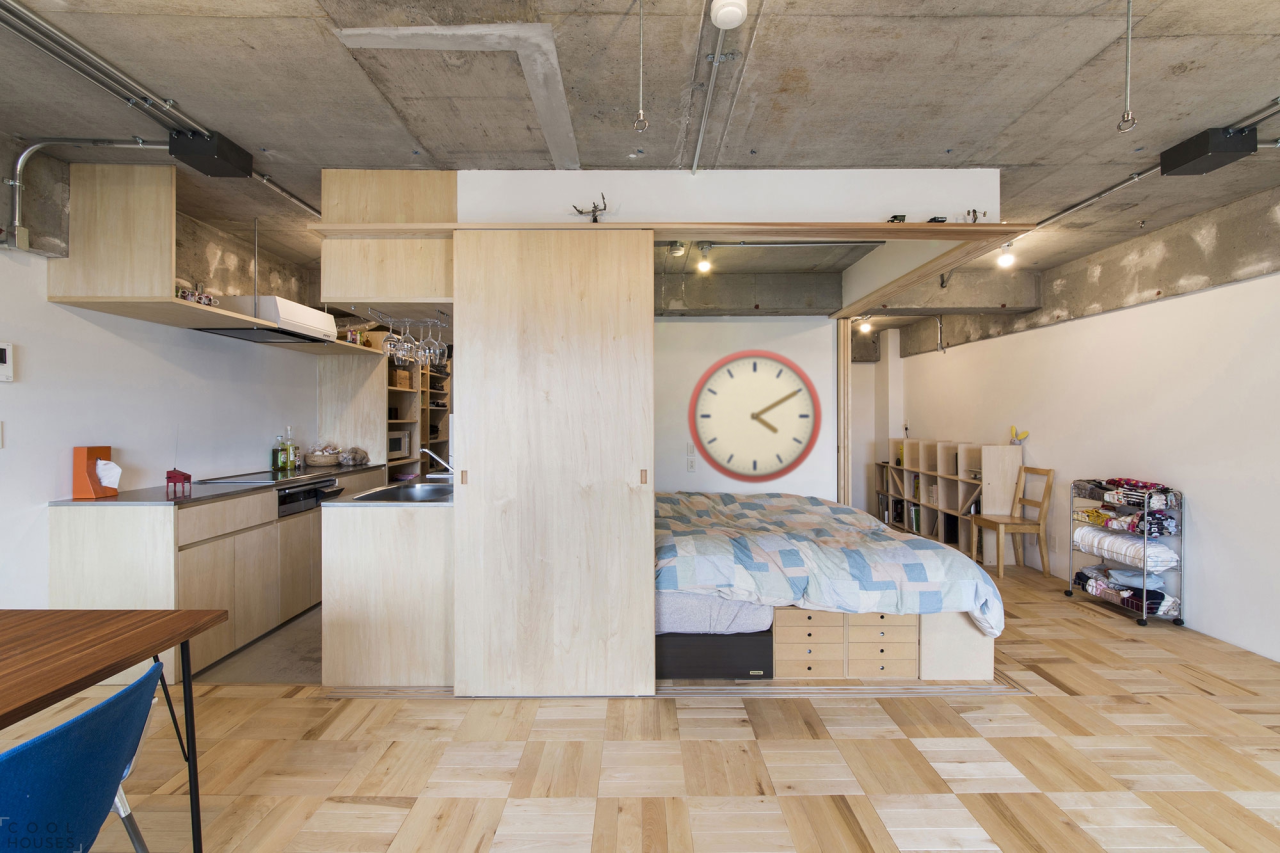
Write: {"hour": 4, "minute": 10}
